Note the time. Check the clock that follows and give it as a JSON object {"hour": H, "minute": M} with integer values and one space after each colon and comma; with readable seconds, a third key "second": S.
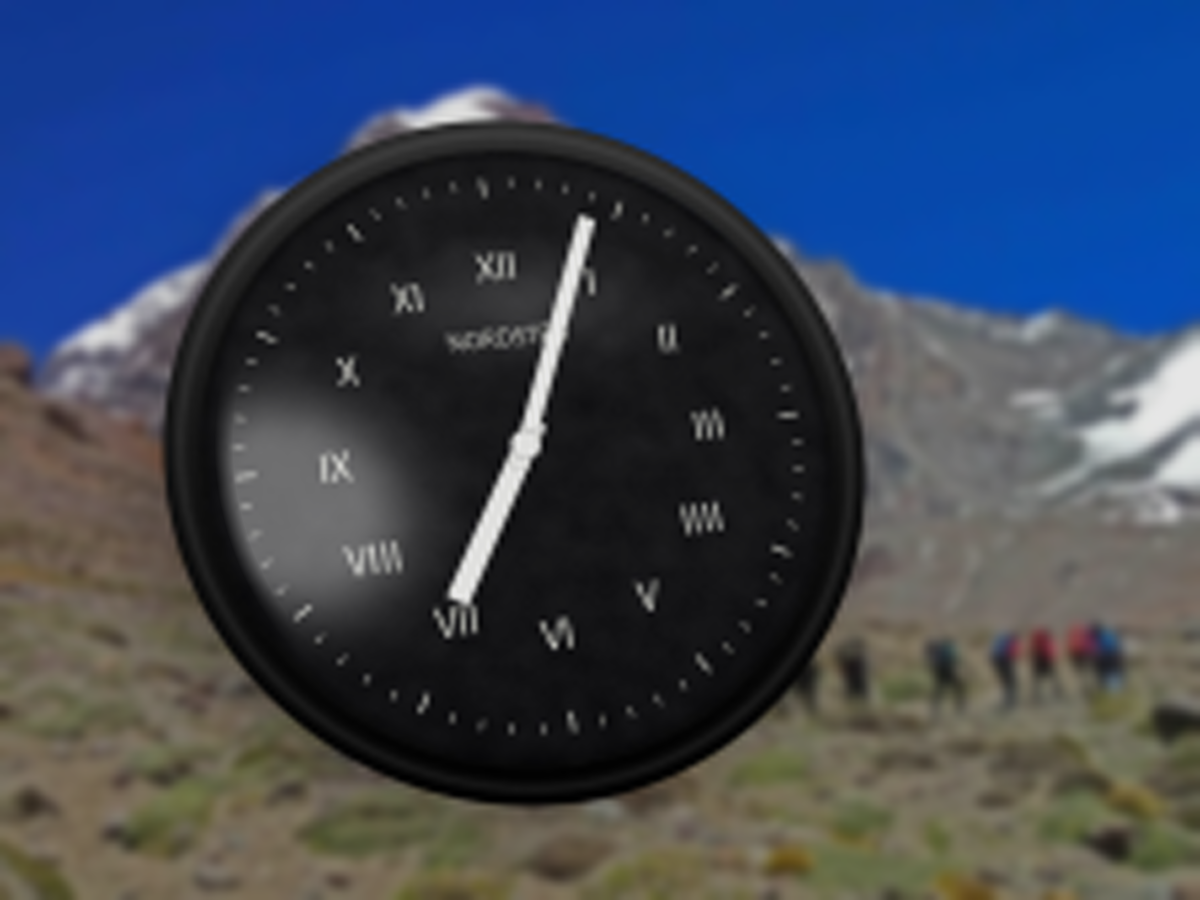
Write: {"hour": 7, "minute": 4}
